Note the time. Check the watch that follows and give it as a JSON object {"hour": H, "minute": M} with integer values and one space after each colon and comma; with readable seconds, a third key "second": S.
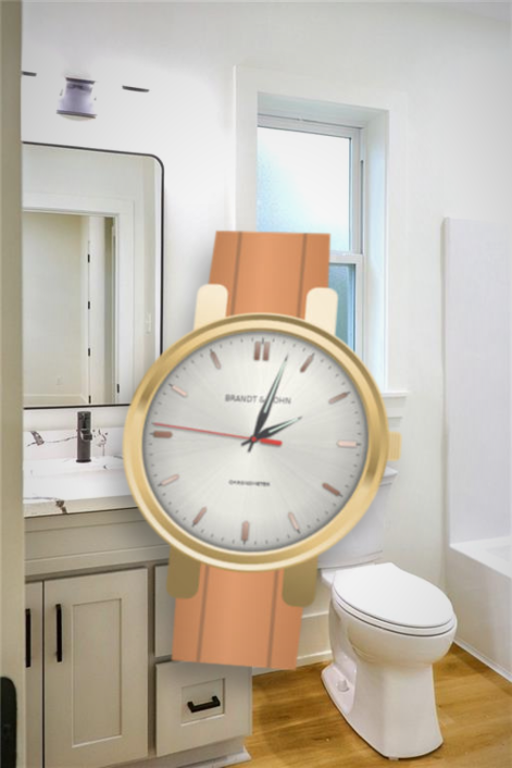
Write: {"hour": 2, "minute": 2, "second": 46}
